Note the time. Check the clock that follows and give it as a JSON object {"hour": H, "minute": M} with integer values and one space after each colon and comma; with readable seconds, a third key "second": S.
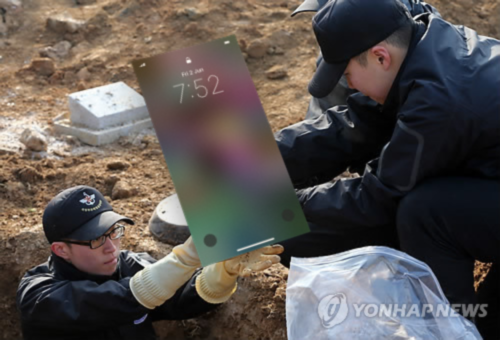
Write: {"hour": 7, "minute": 52}
